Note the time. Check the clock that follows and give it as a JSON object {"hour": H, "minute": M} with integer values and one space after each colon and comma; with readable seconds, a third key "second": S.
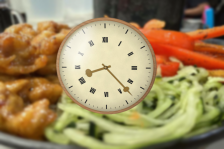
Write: {"hour": 8, "minute": 23}
